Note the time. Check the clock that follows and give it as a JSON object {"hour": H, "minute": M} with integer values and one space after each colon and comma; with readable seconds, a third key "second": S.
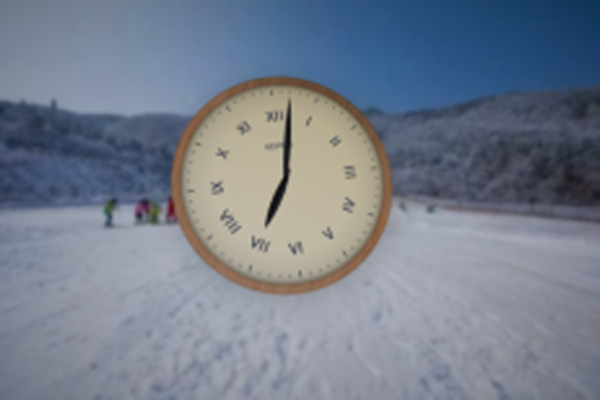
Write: {"hour": 7, "minute": 2}
